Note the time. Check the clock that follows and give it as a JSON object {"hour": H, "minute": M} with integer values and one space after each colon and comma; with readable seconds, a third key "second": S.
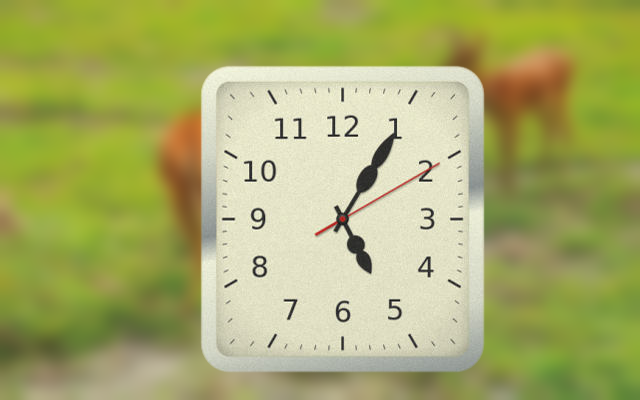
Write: {"hour": 5, "minute": 5, "second": 10}
